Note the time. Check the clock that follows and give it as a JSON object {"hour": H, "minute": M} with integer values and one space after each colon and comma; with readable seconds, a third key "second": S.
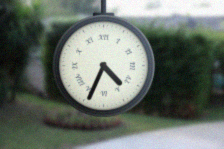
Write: {"hour": 4, "minute": 34}
